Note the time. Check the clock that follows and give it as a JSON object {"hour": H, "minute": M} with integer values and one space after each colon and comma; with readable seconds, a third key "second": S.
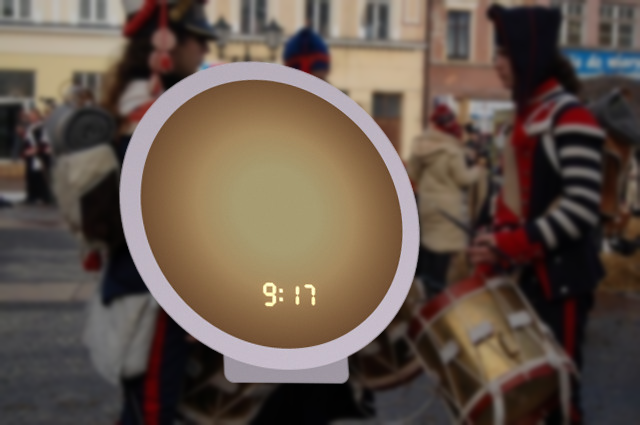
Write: {"hour": 9, "minute": 17}
